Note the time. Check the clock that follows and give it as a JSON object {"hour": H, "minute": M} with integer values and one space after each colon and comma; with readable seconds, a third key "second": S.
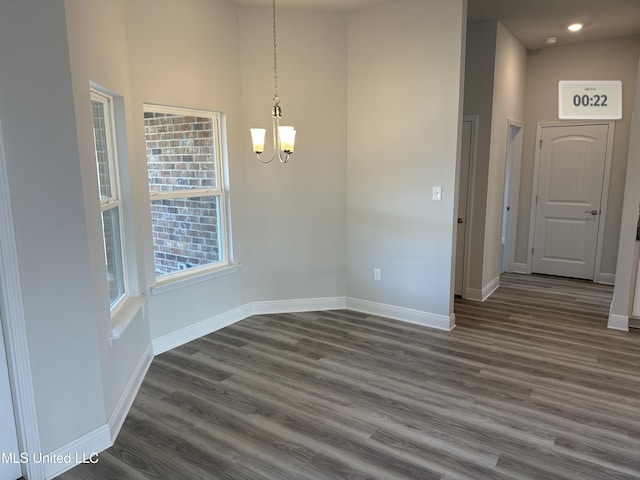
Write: {"hour": 0, "minute": 22}
